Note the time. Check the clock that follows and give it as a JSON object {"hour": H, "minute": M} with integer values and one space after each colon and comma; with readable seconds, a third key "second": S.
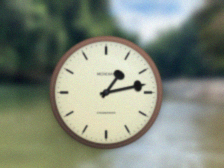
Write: {"hour": 1, "minute": 13}
